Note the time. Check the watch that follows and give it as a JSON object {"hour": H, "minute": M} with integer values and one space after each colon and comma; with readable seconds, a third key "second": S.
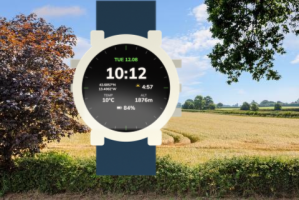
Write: {"hour": 10, "minute": 12}
